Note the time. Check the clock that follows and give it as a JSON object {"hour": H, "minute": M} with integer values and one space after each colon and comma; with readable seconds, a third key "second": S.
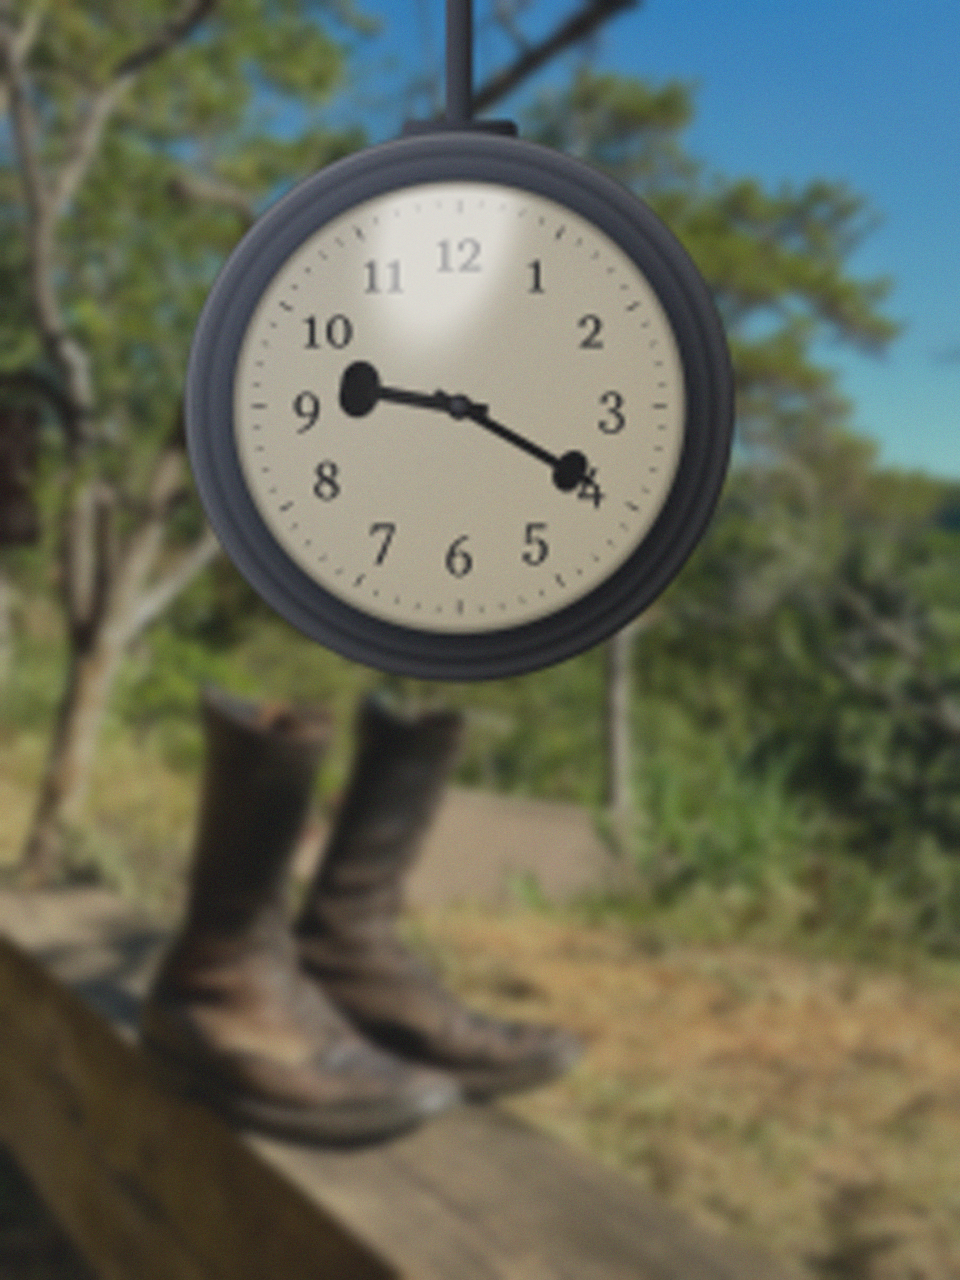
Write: {"hour": 9, "minute": 20}
